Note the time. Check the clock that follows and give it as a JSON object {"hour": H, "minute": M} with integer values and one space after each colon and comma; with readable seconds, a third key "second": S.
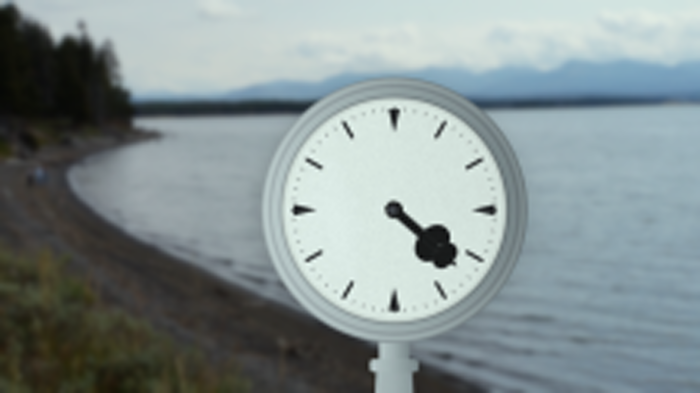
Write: {"hour": 4, "minute": 22}
